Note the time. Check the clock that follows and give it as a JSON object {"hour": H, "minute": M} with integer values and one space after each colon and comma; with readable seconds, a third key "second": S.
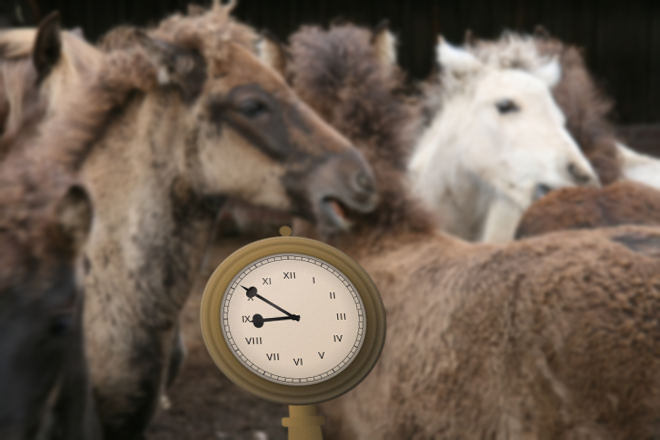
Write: {"hour": 8, "minute": 51}
